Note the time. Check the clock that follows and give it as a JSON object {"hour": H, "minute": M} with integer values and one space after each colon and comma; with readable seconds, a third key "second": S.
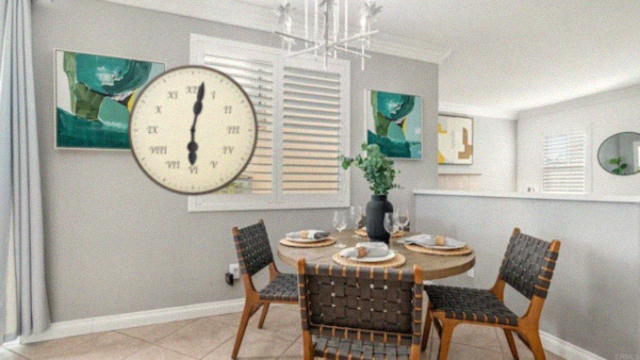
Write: {"hour": 6, "minute": 2}
